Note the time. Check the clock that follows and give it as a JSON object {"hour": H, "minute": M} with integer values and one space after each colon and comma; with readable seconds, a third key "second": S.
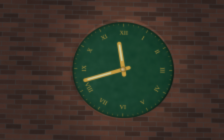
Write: {"hour": 11, "minute": 42}
